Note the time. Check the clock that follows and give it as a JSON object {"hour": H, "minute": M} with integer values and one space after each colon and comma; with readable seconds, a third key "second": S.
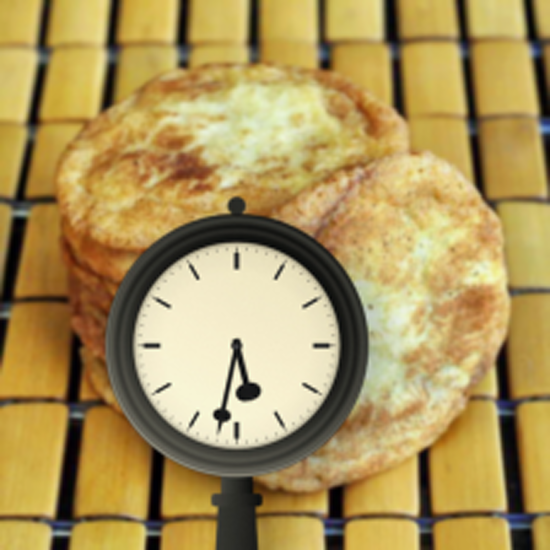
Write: {"hour": 5, "minute": 32}
